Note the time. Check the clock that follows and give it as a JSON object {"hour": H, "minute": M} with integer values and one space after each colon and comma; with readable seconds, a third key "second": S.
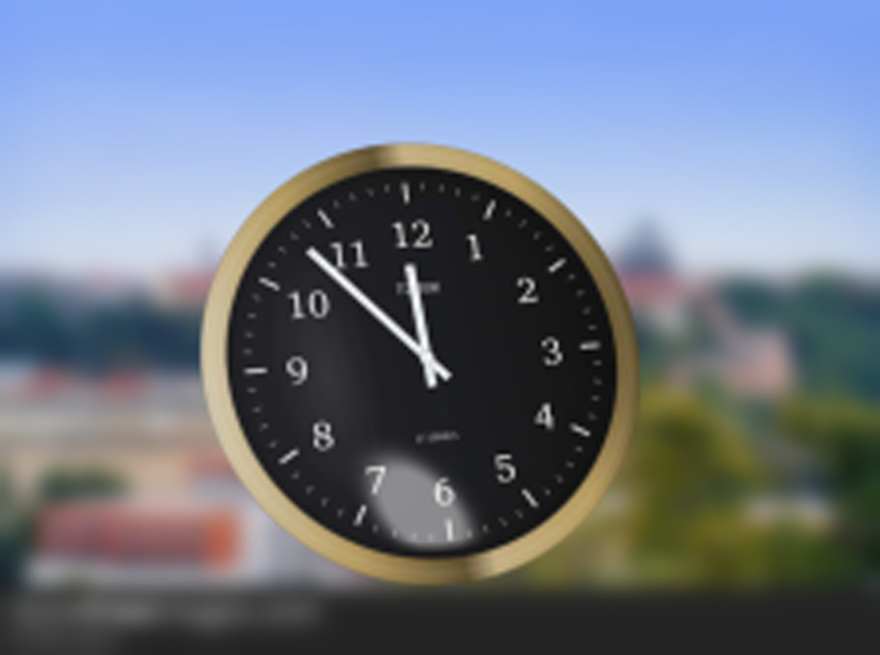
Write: {"hour": 11, "minute": 53}
